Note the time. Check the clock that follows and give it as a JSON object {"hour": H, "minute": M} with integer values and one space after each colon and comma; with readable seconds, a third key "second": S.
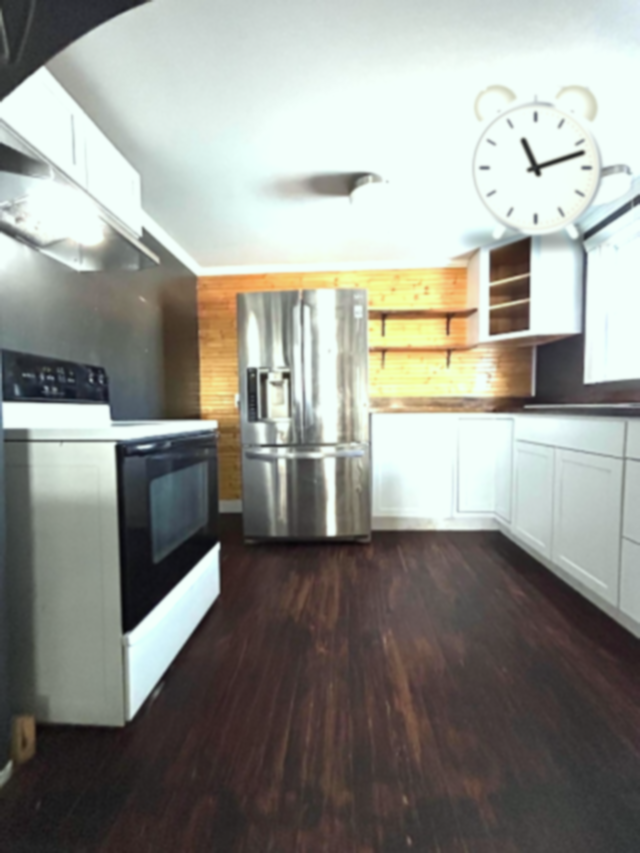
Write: {"hour": 11, "minute": 12}
